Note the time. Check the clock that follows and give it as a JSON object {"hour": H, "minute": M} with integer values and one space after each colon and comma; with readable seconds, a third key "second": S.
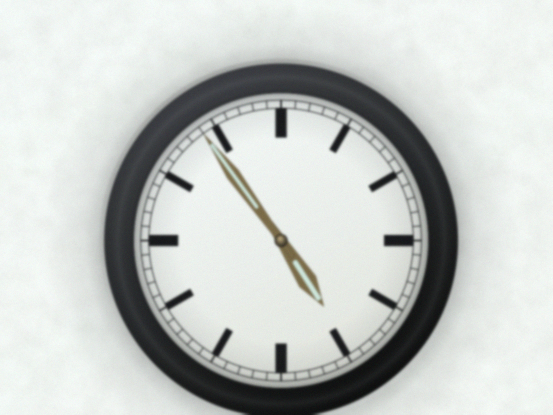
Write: {"hour": 4, "minute": 54}
